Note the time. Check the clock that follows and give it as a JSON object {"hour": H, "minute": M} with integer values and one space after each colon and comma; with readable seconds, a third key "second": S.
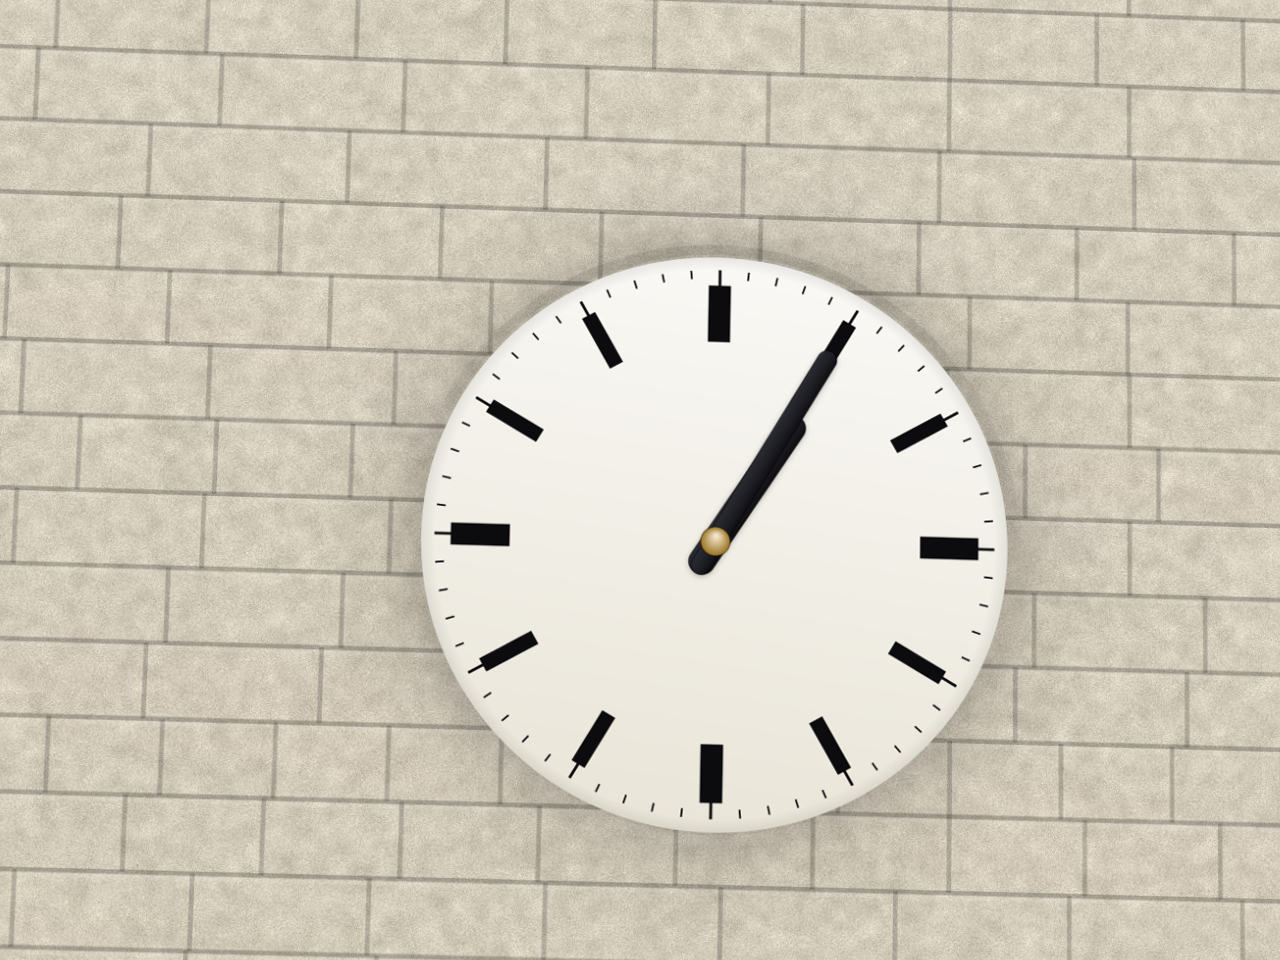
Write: {"hour": 1, "minute": 5}
